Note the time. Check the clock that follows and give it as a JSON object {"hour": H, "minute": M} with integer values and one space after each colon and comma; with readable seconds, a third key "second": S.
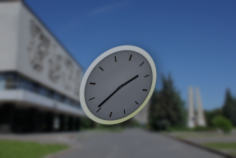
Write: {"hour": 1, "minute": 36}
